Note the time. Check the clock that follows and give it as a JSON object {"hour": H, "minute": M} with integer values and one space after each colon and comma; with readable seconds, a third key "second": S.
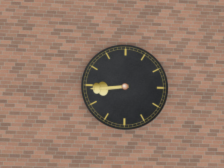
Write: {"hour": 8, "minute": 44}
